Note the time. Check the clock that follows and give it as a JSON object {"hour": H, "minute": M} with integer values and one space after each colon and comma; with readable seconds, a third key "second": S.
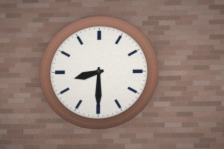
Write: {"hour": 8, "minute": 30}
